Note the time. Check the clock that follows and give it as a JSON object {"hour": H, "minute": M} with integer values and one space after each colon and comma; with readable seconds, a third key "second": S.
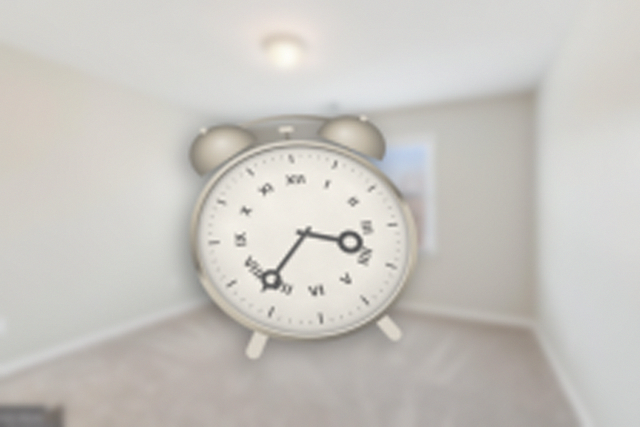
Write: {"hour": 3, "minute": 37}
